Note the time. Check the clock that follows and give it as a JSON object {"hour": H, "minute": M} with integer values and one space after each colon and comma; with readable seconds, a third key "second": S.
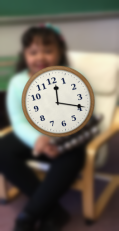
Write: {"hour": 12, "minute": 19}
